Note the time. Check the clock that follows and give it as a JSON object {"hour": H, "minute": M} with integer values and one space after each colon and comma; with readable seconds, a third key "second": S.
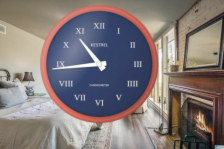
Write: {"hour": 10, "minute": 44}
